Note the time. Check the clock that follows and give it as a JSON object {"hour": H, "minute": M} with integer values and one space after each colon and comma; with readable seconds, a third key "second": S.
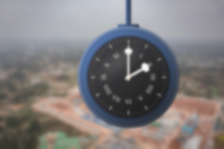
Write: {"hour": 2, "minute": 0}
